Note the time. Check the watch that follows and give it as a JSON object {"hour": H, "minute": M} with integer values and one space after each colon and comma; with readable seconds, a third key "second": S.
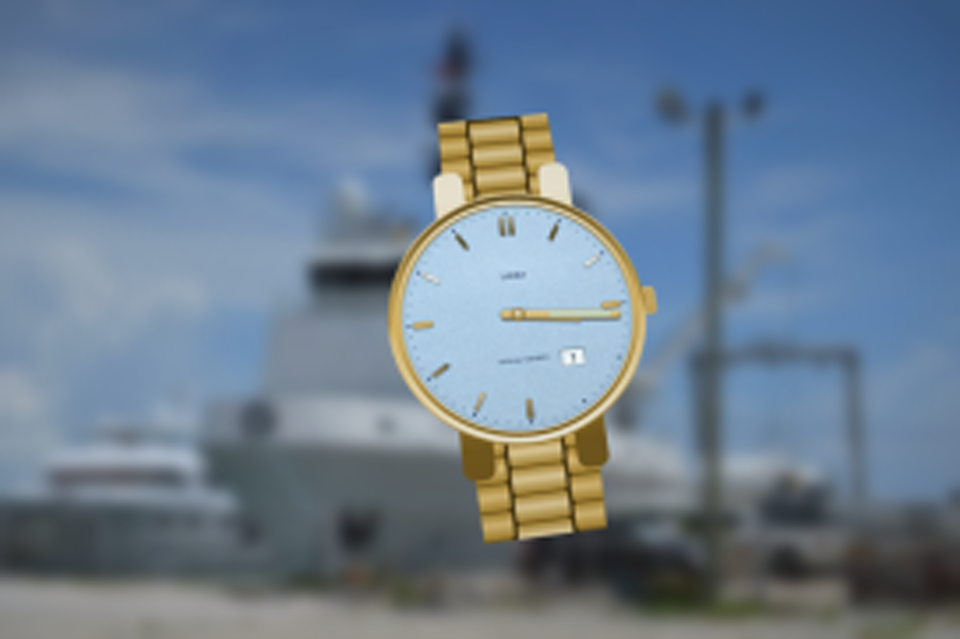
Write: {"hour": 3, "minute": 16}
